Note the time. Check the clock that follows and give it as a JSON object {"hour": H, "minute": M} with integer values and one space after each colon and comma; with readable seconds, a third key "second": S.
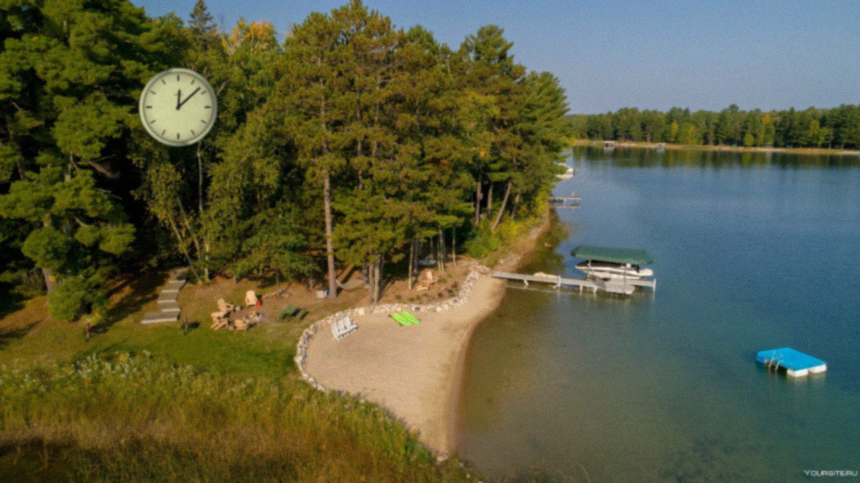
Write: {"hour": 12, "minute": 8}
